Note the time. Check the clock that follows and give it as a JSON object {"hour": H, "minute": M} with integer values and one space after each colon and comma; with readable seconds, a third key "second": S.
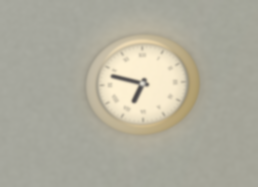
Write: {"hour": 6, "minute": 48}
